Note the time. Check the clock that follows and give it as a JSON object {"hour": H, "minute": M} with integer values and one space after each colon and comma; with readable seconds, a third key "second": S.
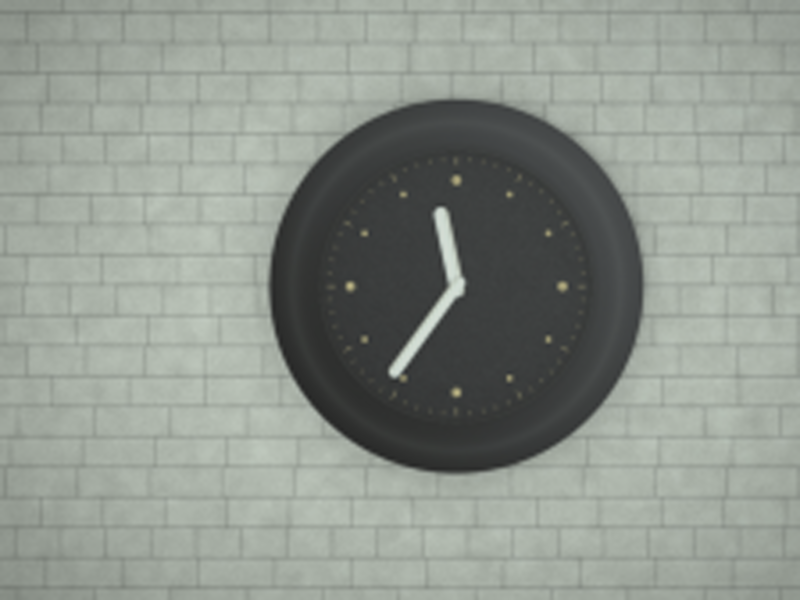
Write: {"hour": 11, "minute": 36}
